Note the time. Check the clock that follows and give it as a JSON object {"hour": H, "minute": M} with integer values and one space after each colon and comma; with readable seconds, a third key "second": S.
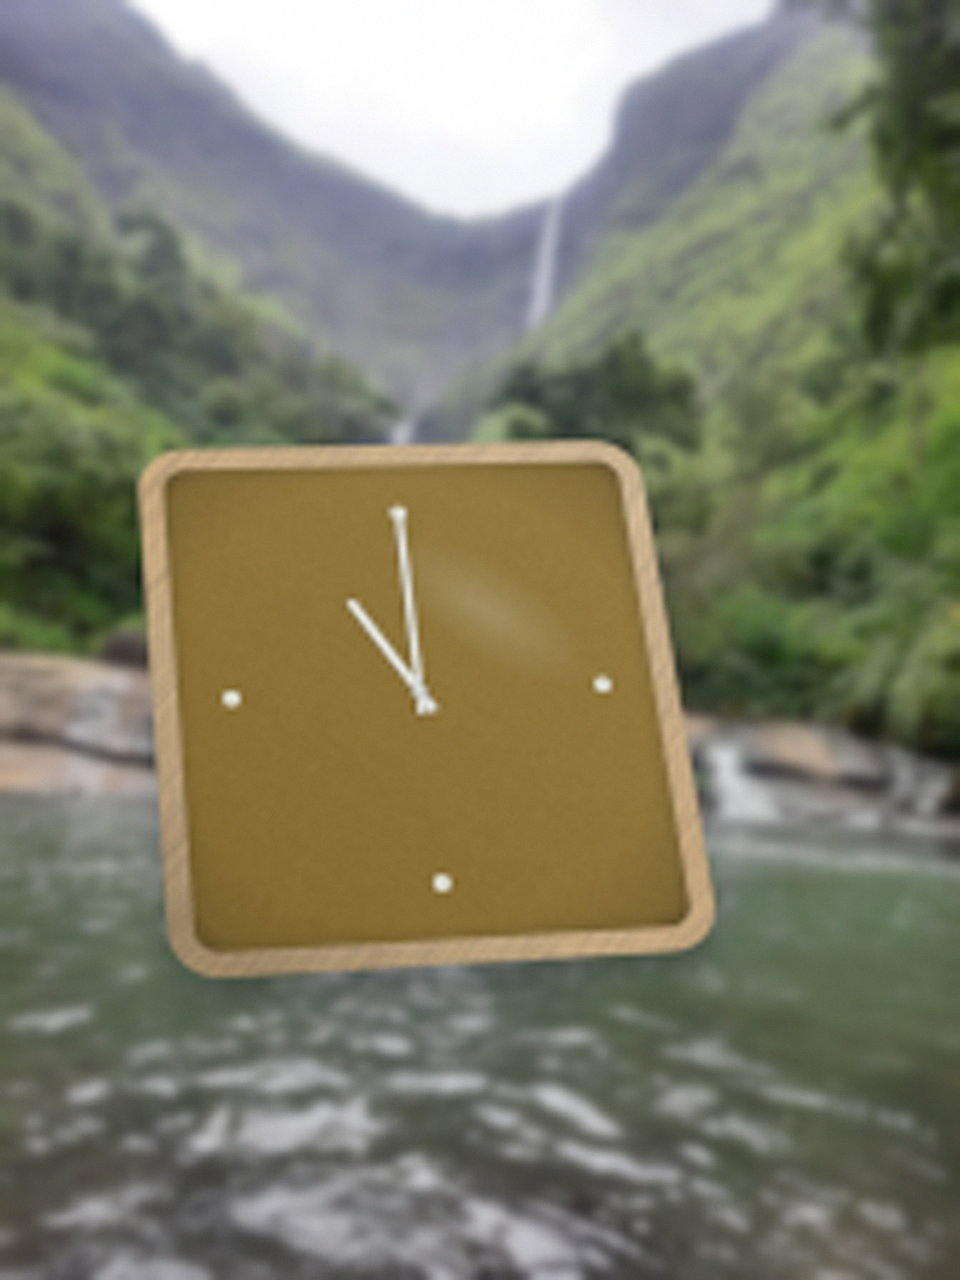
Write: {"hour": 11, "minute": 0}
